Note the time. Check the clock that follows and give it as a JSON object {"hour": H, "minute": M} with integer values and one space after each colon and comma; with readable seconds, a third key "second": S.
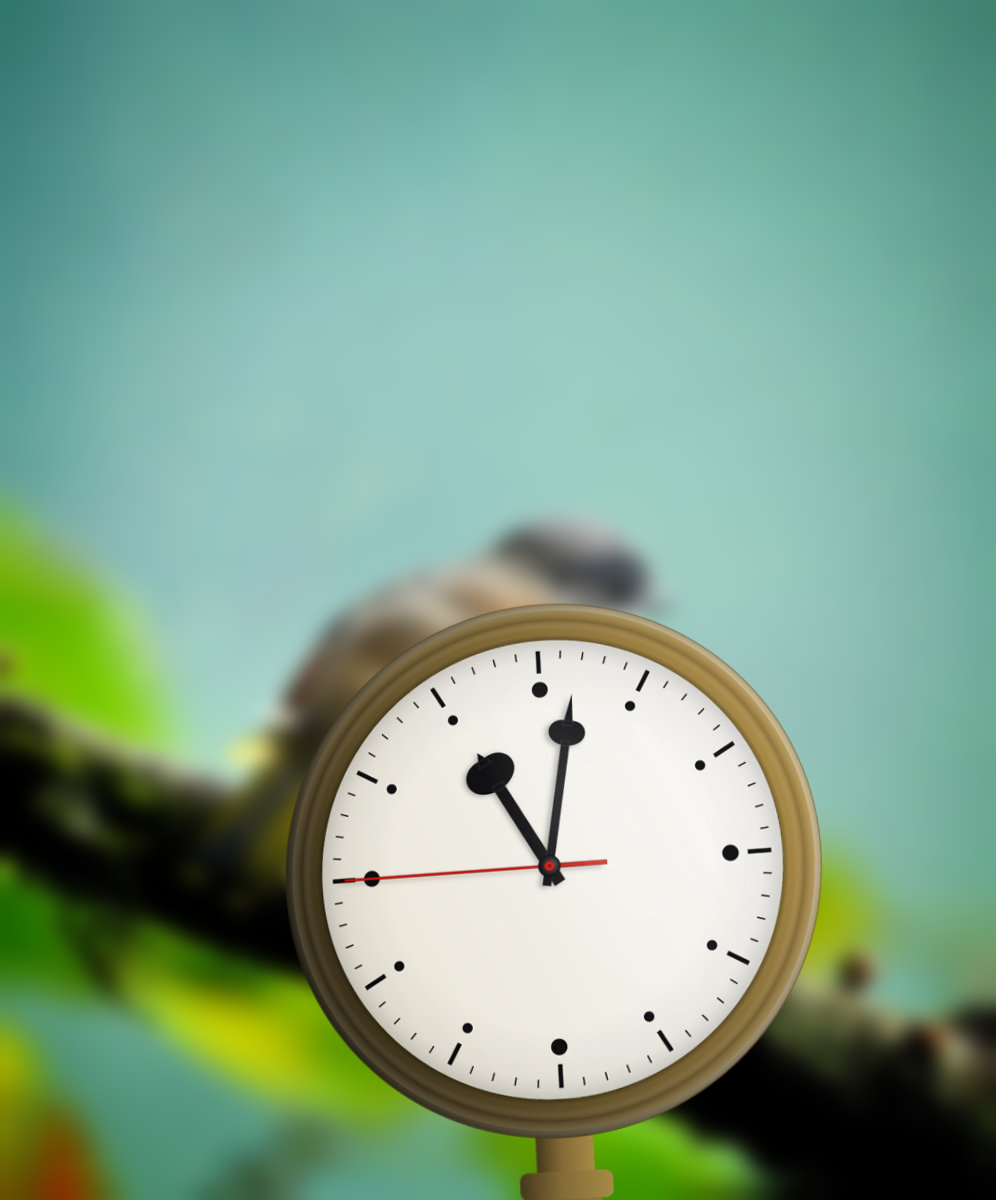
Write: {"hour": 11, "minute": 1, "second": 45}
